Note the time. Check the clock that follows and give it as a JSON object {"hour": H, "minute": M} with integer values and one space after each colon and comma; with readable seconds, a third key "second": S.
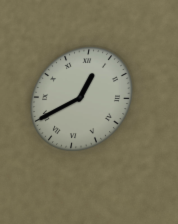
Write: {"hour": 12, "minute": 40}
